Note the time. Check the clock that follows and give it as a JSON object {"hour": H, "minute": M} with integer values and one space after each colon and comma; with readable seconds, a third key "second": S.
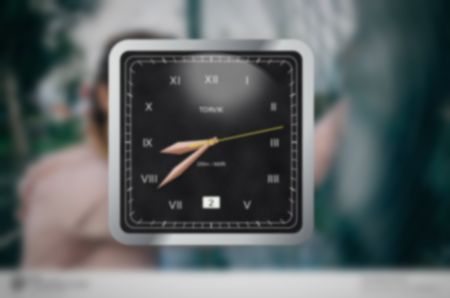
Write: {"hour": 8, "minute": 38, "second": 13}
